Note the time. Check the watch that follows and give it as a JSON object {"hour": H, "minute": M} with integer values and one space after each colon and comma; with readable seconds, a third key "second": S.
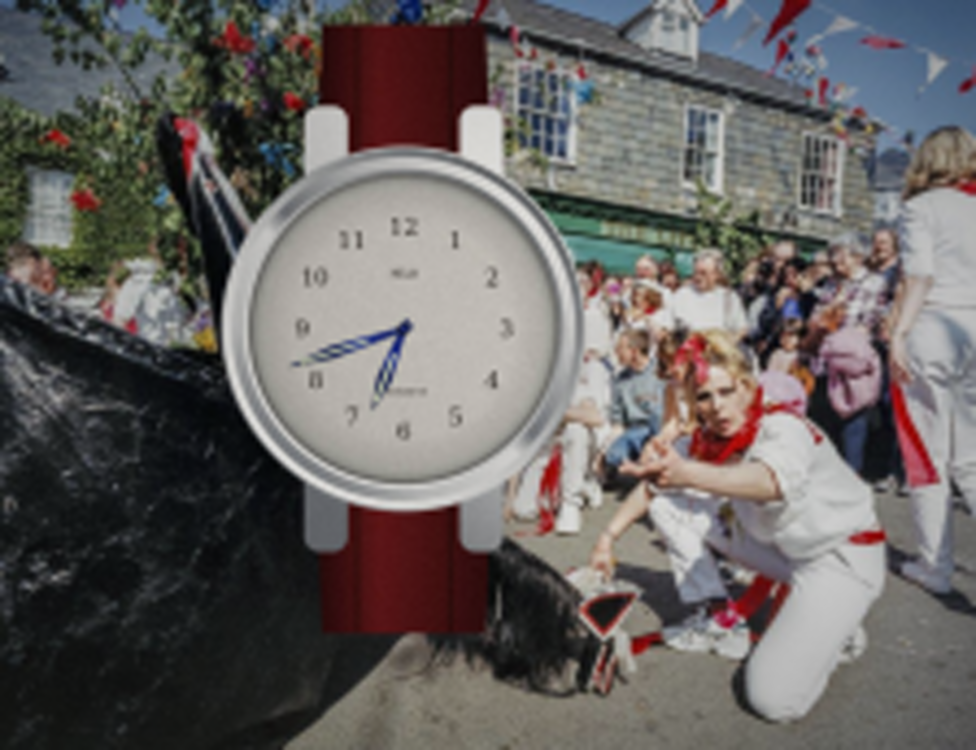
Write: {"hour": 6, "minute": 42}
